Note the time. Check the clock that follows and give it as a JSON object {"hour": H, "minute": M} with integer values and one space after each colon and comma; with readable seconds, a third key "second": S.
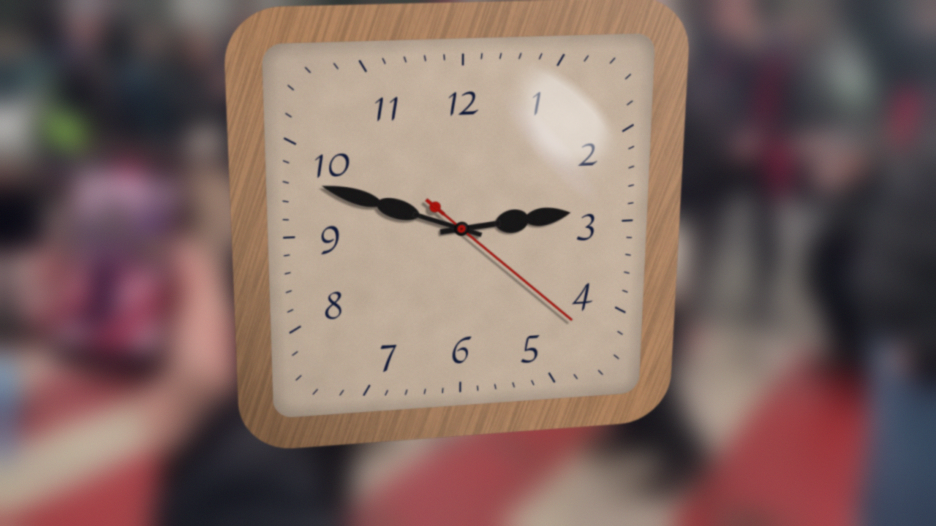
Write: {"hour": 2, "minute": 48, "second": 22}
